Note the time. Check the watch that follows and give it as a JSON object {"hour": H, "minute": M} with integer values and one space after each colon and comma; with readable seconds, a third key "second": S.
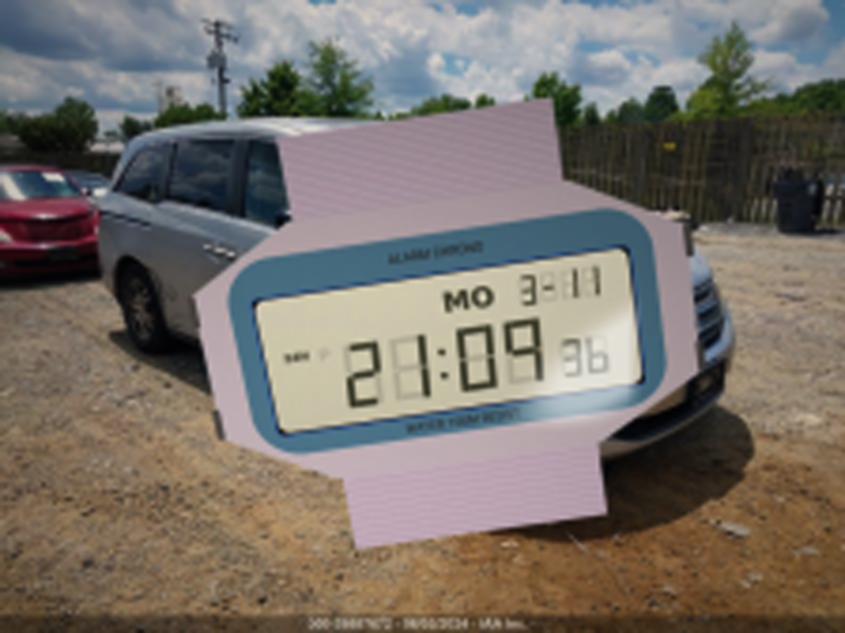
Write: {"hour": 21, "minute": 9, "second": 36}
